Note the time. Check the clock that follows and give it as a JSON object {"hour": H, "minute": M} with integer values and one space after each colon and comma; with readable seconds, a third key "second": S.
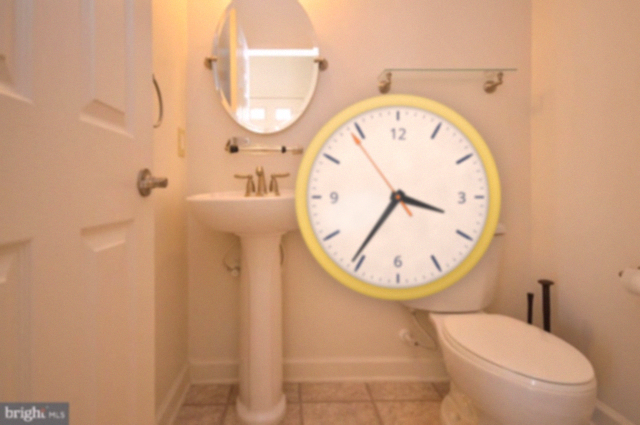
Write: {"hour": 3, "minute": 35, "second": 54}
